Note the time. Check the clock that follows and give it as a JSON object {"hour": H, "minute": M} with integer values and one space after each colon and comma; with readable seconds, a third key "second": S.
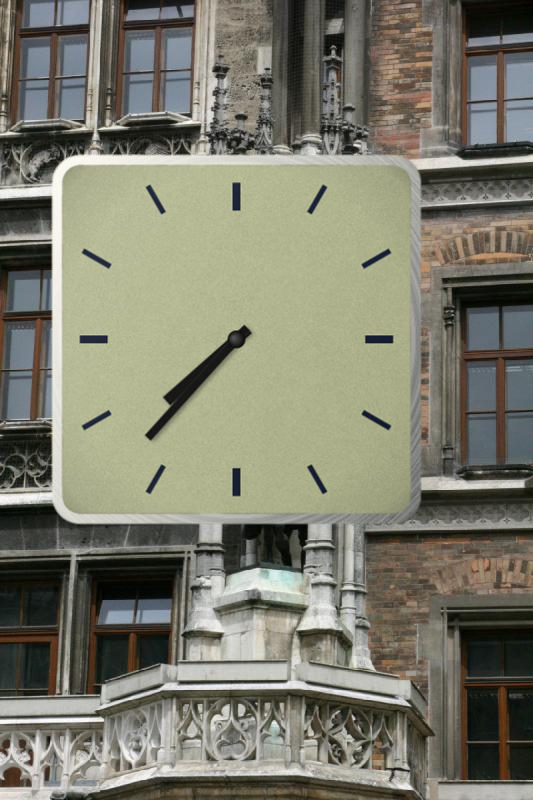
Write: {"hour": 7, "minute": 37}
